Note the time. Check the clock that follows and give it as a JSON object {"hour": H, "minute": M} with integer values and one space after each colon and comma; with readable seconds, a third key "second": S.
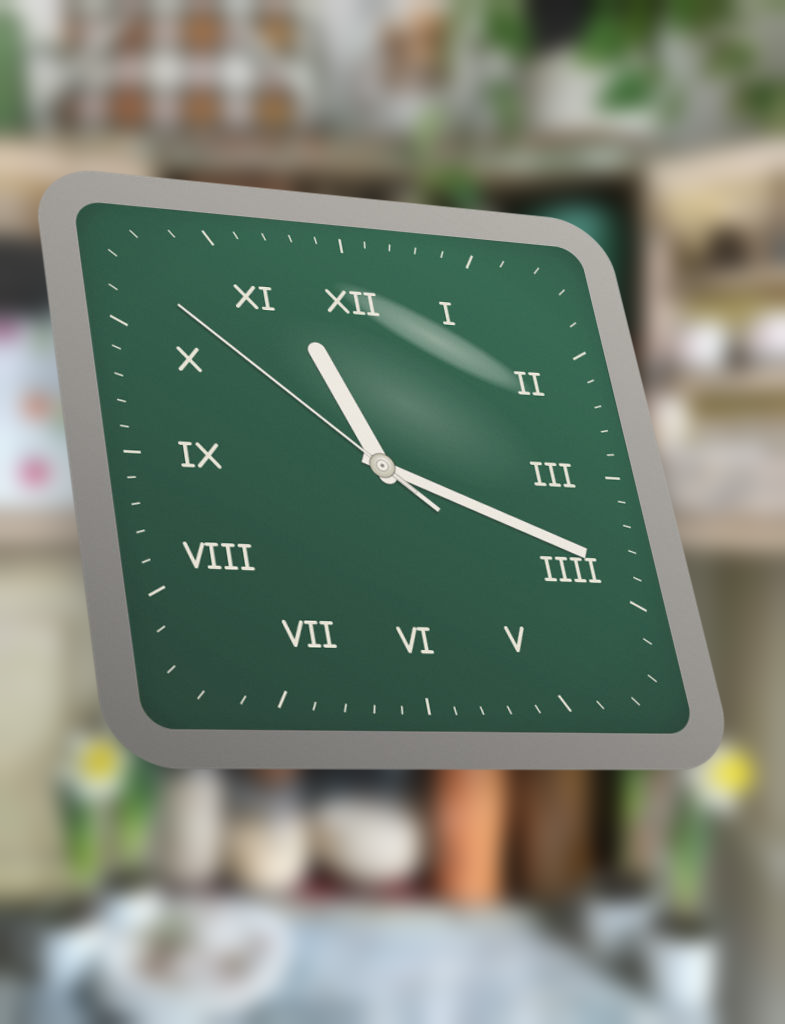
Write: {"hour": 11, "minute": 18, "second": 52}
